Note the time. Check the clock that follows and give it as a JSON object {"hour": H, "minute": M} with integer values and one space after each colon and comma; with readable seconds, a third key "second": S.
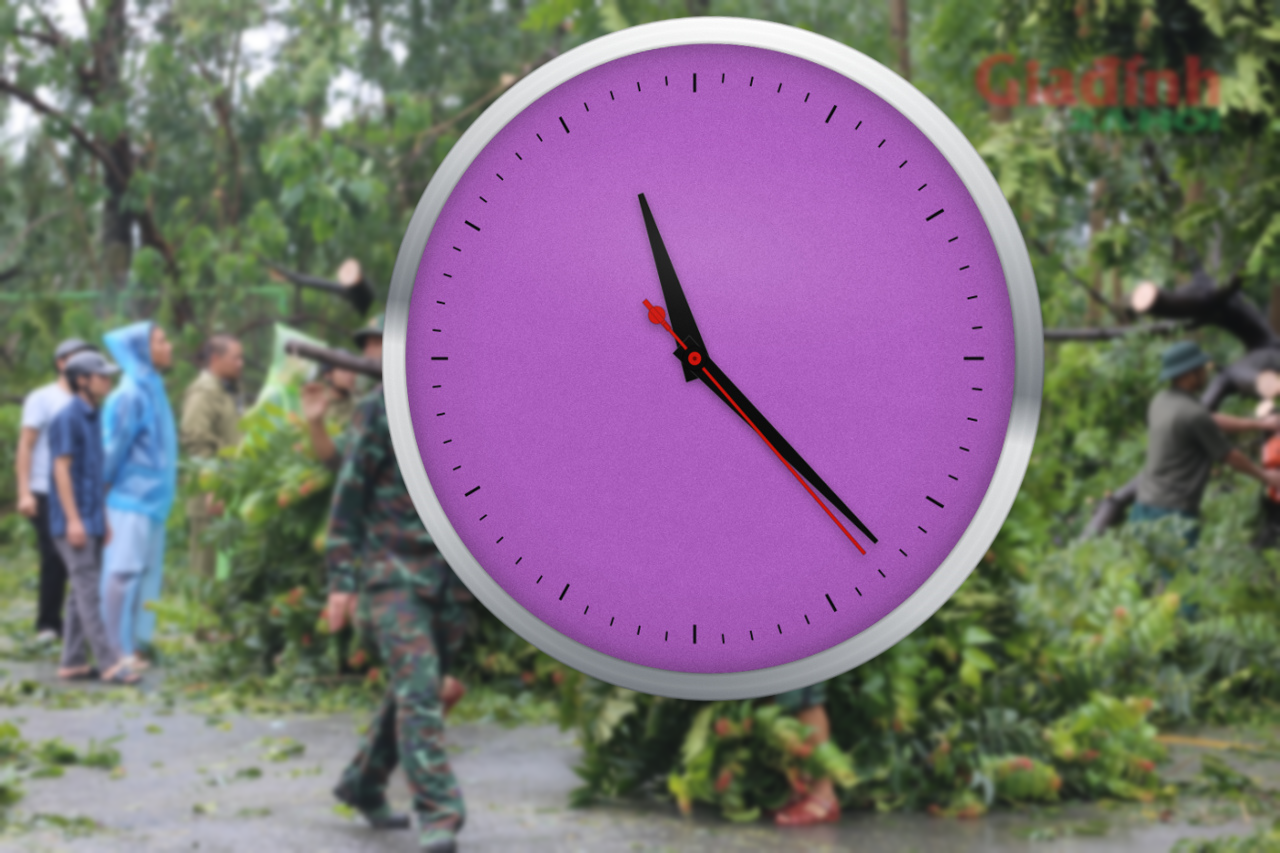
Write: {"hour": 11, "minute": 22, "second": 23}
